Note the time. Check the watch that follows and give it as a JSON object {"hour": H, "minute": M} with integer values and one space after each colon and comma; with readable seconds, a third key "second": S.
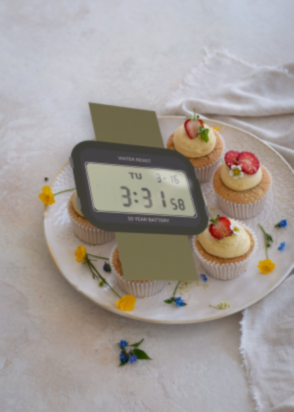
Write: {"hour": 3, "minute": 31, "second": 58}
